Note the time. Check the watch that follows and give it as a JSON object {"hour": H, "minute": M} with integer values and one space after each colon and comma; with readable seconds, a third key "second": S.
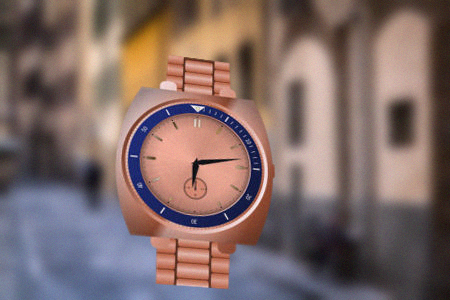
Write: {"hour": 6, "minute": 13}
